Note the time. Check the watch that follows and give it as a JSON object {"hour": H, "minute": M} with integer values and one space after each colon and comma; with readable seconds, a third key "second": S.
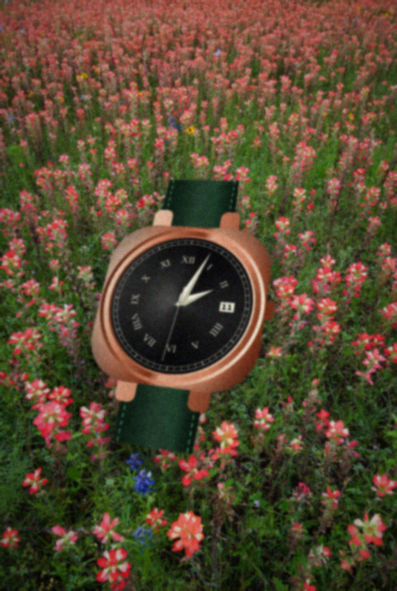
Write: {"hour": 2, "minute": 3, "second": 31}
